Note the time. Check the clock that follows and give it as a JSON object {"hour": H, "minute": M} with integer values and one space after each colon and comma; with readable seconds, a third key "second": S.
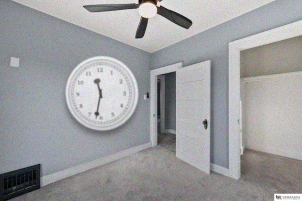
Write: {"hour": 11, "minute": 32}
